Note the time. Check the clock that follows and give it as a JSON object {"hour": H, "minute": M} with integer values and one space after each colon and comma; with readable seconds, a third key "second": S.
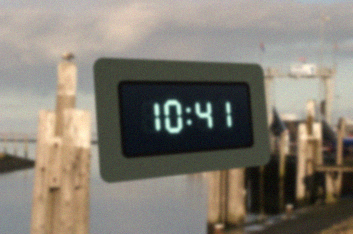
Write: {"hour": 10, "minute": 41}
